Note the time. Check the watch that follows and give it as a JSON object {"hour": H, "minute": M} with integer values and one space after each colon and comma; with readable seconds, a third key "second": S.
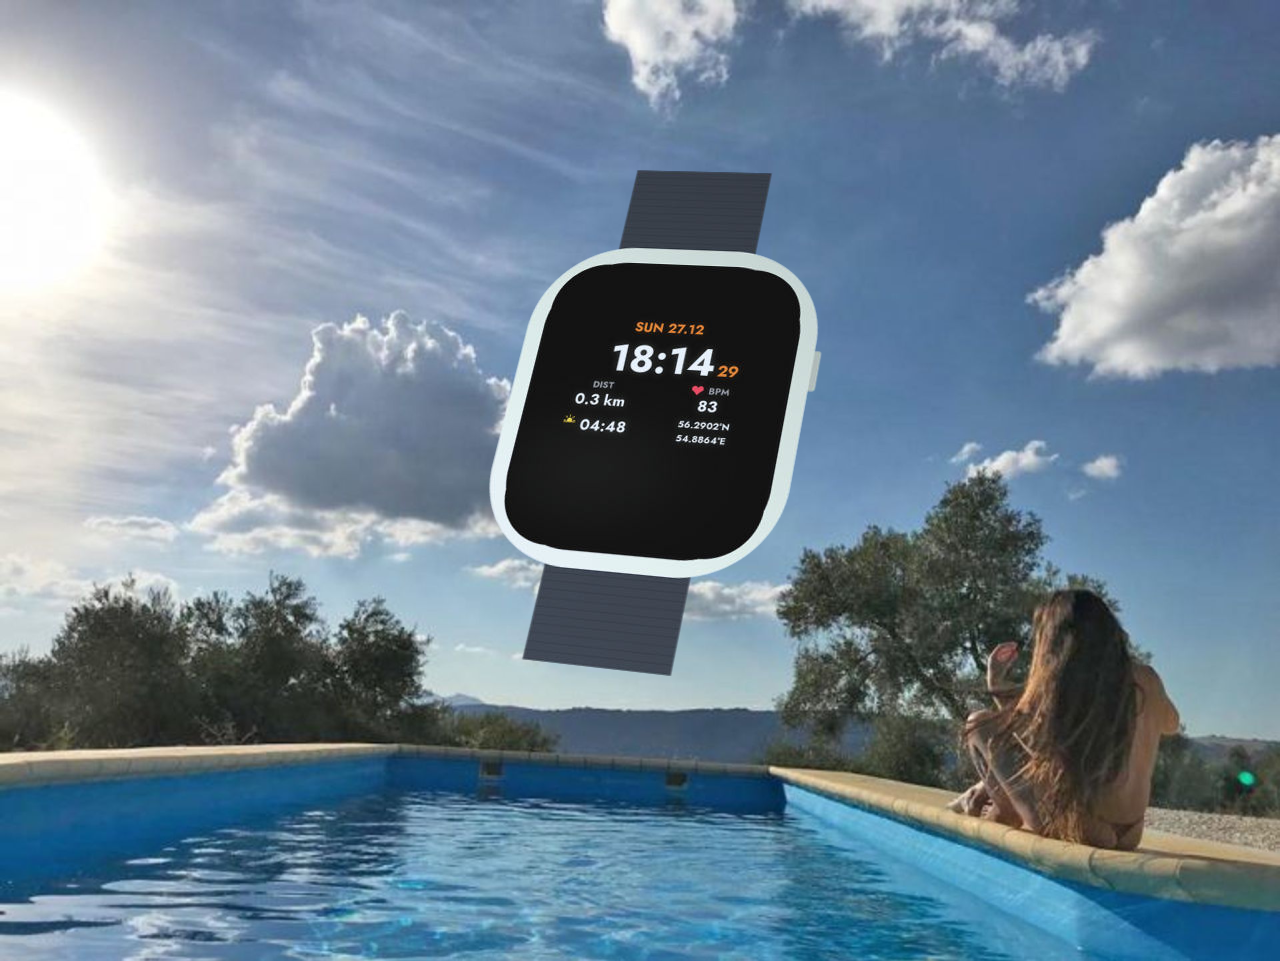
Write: {"hour": 18, "minute": 14, "second": 29}
